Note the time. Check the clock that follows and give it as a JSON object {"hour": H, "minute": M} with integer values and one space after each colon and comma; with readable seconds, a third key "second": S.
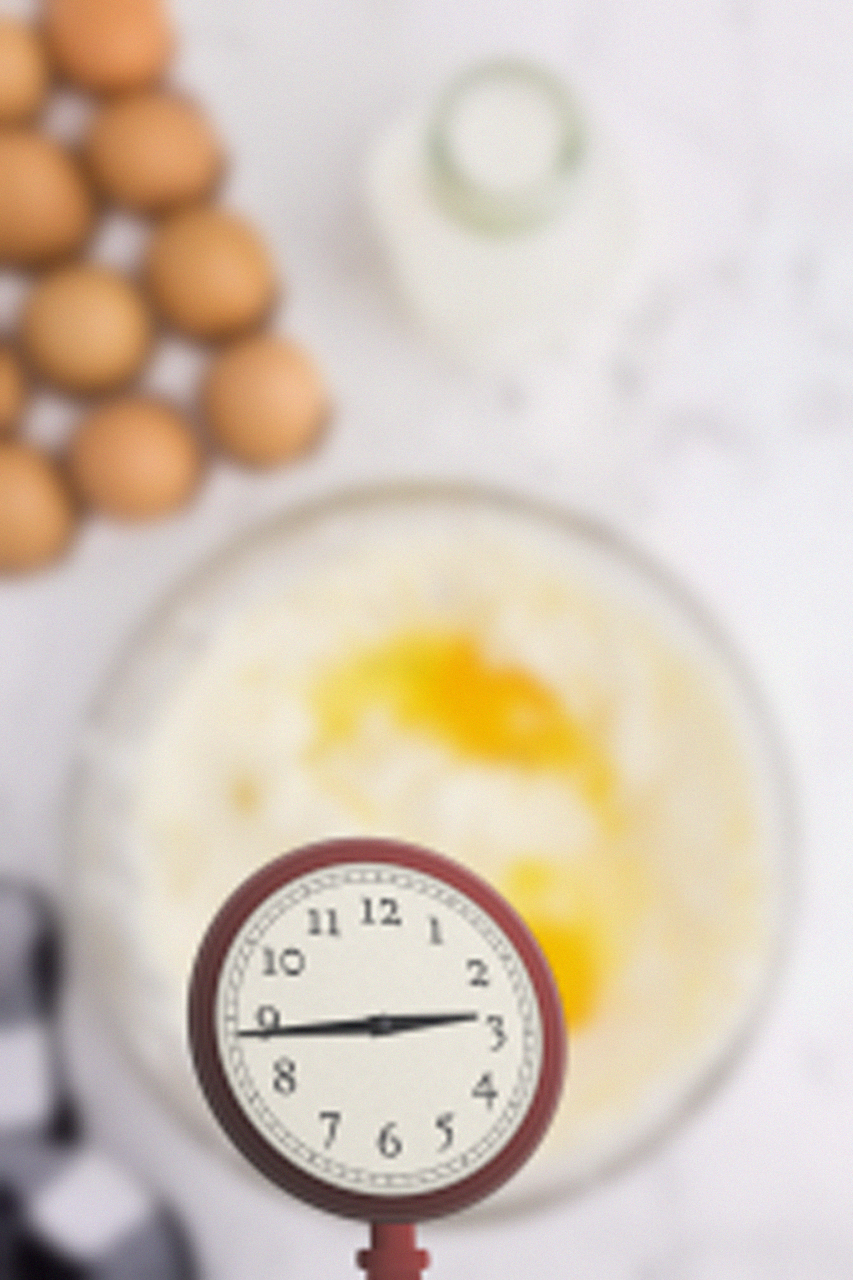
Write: {"hour": 2, "minute": 44}
